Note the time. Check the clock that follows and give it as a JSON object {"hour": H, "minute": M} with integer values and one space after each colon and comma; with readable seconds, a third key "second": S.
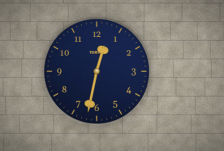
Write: {"hour": 12, "minute": 32}
